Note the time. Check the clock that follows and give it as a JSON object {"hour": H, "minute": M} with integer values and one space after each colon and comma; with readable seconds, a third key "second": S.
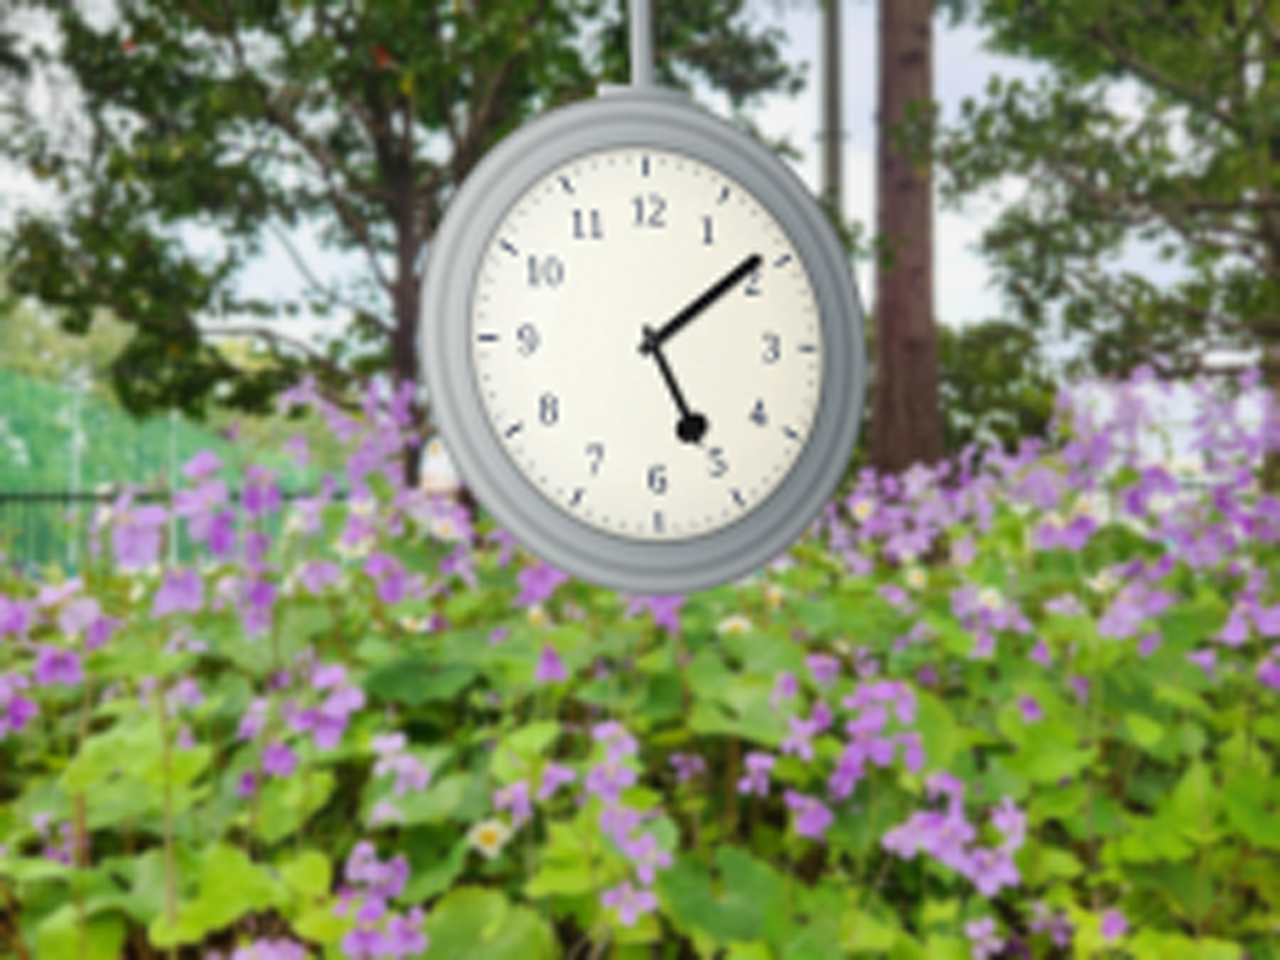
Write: {"hour": 5, "minute": 9}
